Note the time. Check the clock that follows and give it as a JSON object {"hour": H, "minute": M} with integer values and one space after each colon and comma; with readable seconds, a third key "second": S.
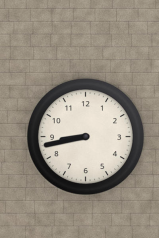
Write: {"hour": 8, "minute": 43}
